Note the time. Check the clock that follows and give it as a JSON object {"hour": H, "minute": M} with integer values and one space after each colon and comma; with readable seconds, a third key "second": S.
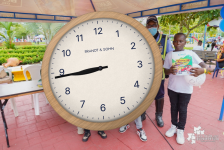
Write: {"hour": 8, "minute": 44}
